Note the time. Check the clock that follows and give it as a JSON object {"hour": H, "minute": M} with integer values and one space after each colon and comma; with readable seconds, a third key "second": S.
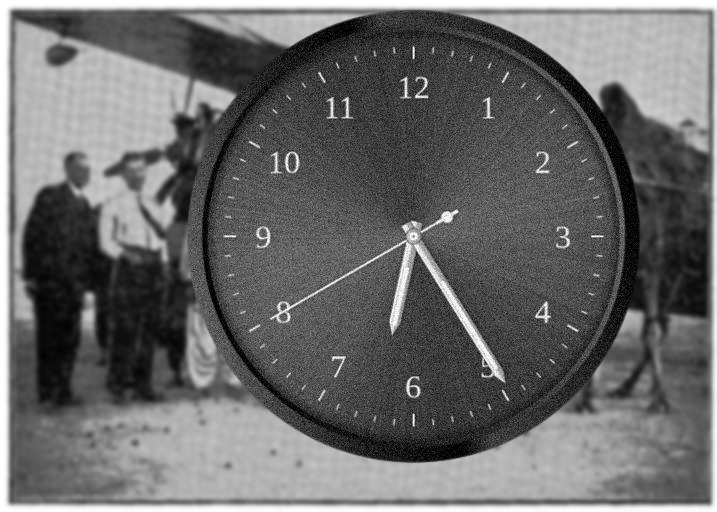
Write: {"hour": 6, "minute": 24, "second": 40}
